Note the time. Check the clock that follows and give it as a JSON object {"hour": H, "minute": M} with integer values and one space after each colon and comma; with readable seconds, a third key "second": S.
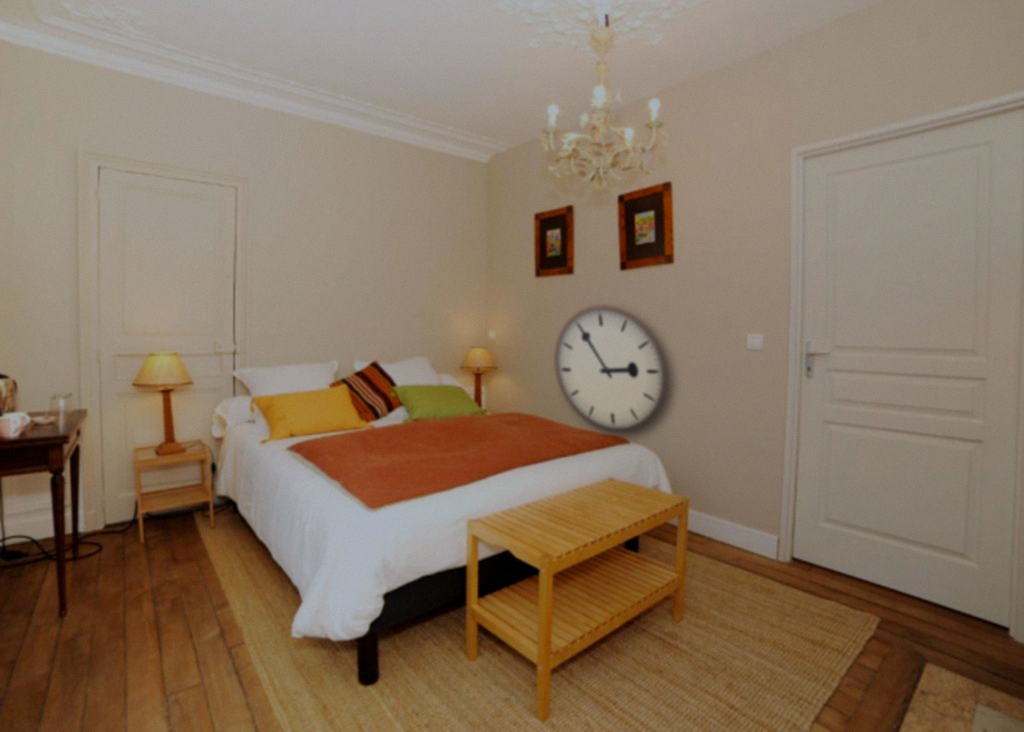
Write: {"hour": 2, "minute": 55}
